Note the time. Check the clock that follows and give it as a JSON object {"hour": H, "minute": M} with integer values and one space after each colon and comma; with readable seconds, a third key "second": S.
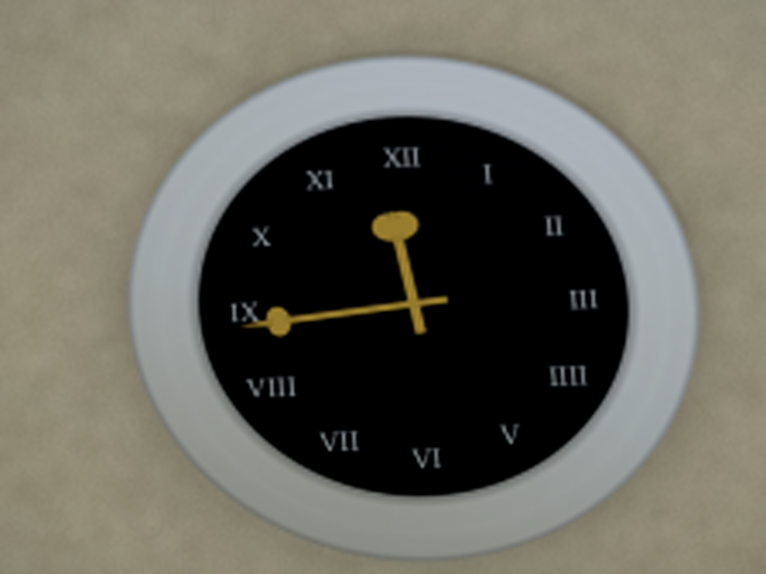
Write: {"hour": 11, "minute": 44}
